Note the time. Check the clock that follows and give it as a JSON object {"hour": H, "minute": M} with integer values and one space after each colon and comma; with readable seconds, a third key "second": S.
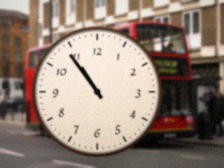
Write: {"hour": 10, "minute": 54}
